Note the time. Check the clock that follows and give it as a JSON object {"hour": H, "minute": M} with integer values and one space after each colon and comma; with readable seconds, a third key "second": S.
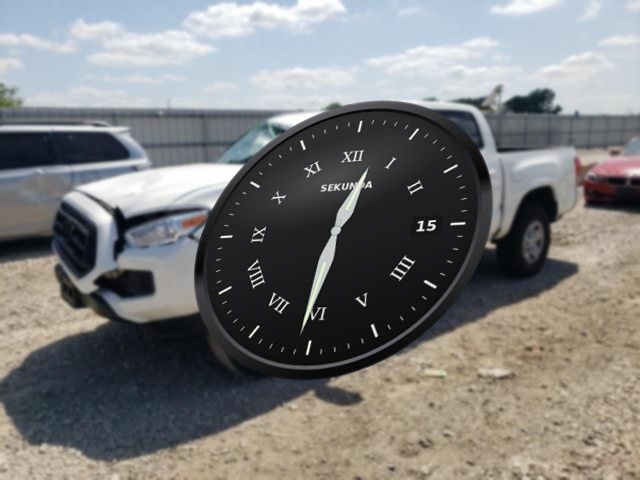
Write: {"hour": 12, "minute": 31}
